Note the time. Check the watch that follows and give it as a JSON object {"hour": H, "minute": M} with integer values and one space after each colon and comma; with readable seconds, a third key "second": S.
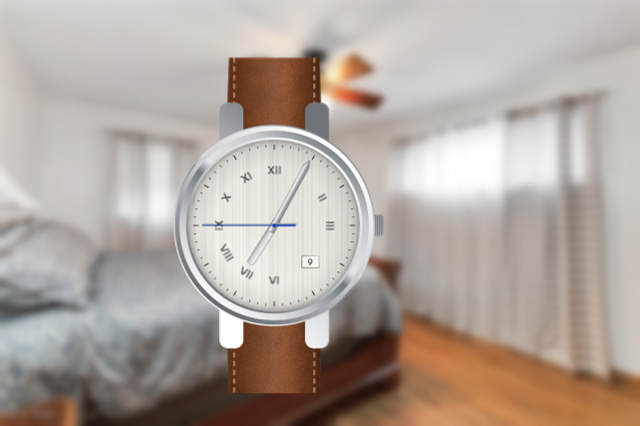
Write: {"hour": 7, "minute": 4, "second": 45}
